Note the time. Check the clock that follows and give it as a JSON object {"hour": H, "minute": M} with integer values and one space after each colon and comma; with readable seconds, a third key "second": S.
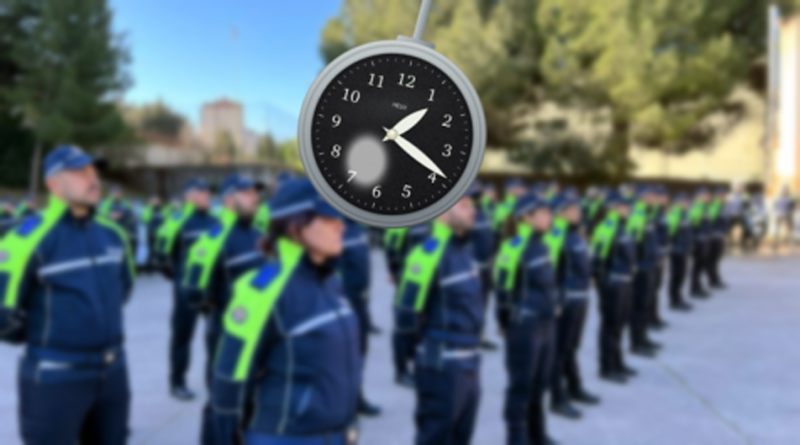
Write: {"hour": 1, "minute": 19}
